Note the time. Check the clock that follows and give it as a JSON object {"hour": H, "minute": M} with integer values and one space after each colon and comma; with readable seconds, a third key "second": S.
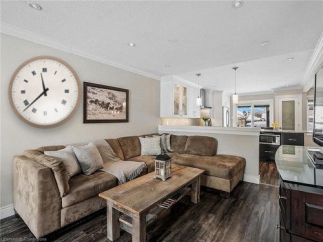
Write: {"hour": 11, "minute": 38}
